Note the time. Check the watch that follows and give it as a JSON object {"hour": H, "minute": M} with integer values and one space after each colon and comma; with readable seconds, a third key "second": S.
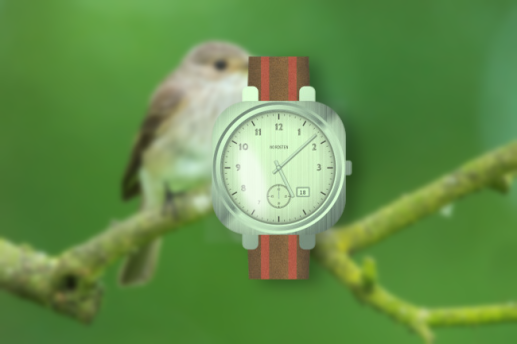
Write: {"hour": 5, "minute": 8}
